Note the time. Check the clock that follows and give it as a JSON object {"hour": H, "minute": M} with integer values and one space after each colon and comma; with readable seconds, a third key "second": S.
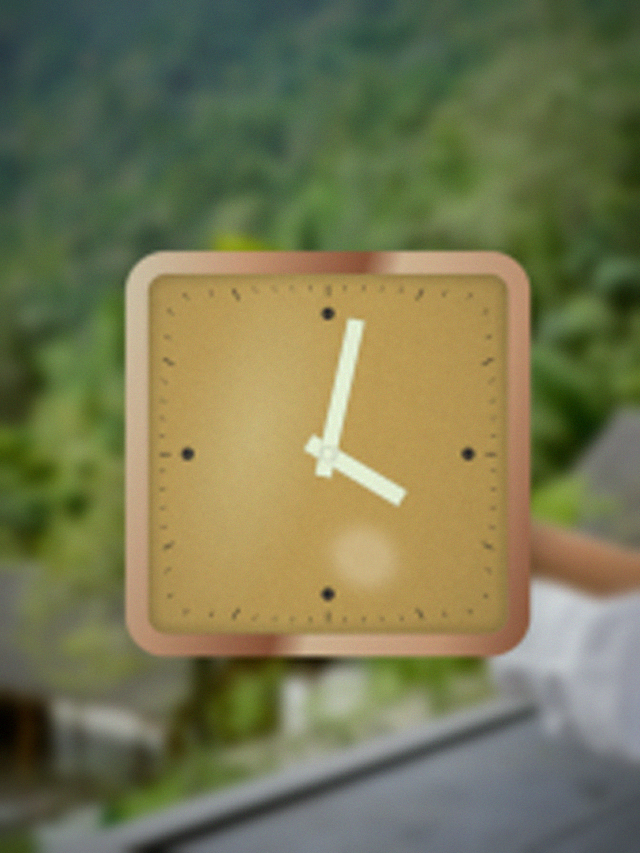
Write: {"hour": 4, "minute": 2}
